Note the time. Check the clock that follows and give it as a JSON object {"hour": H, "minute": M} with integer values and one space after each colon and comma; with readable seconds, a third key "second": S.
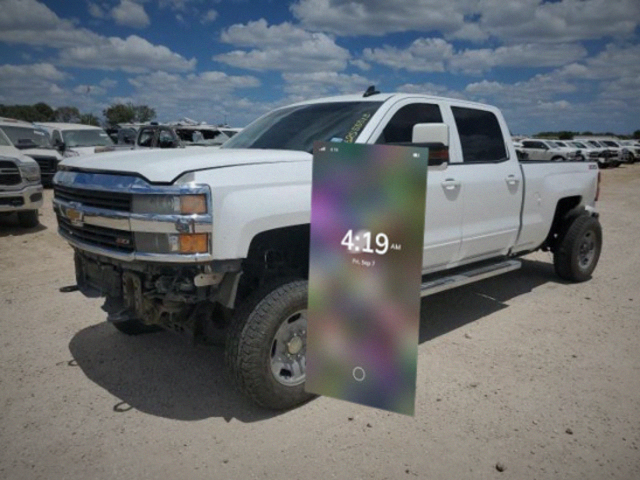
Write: {"hour": 4, "minute": 19}
